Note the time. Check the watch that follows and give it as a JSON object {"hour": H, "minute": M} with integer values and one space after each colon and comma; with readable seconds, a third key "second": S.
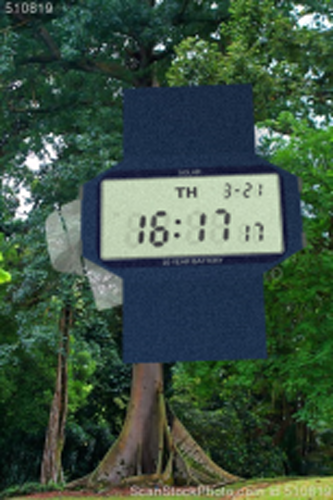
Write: {"hour": 16, "minute": 17, "second": 17}
